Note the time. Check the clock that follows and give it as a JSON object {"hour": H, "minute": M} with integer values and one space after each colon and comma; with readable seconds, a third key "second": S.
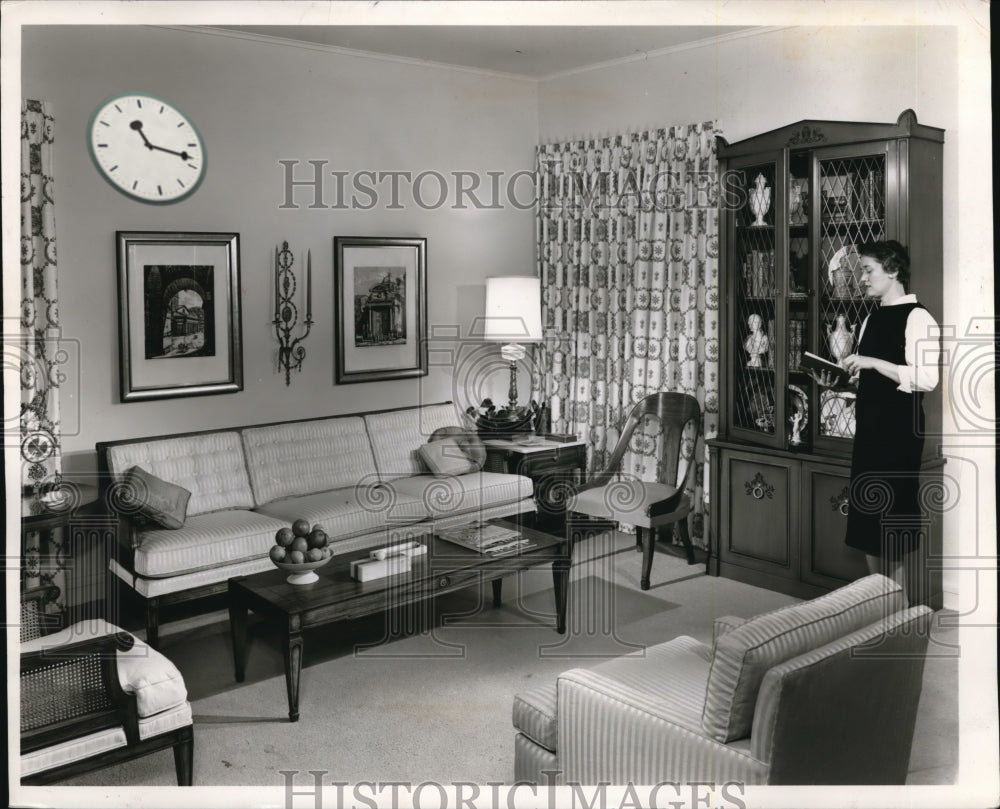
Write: {"hour": 11, "minute": 18}
